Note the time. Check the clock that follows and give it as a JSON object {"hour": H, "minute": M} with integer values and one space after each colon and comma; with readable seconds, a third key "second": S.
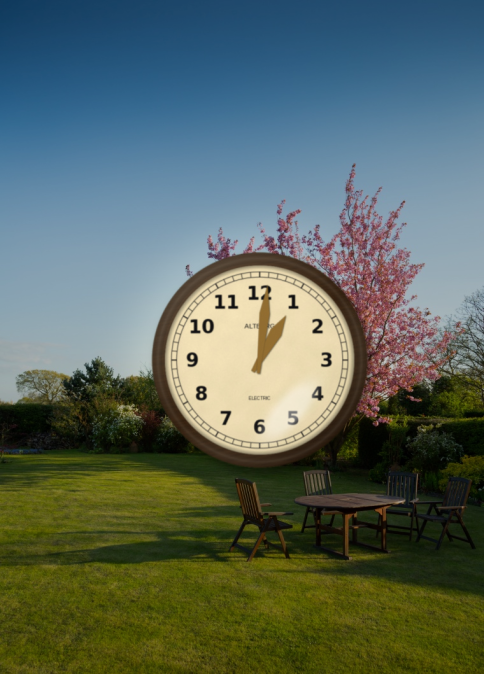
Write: {"hour": 1, "minute": 1}
